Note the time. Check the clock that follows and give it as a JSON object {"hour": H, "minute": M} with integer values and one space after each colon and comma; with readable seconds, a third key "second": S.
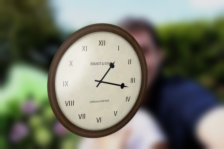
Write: {"hour": 1, "minute": 17}
